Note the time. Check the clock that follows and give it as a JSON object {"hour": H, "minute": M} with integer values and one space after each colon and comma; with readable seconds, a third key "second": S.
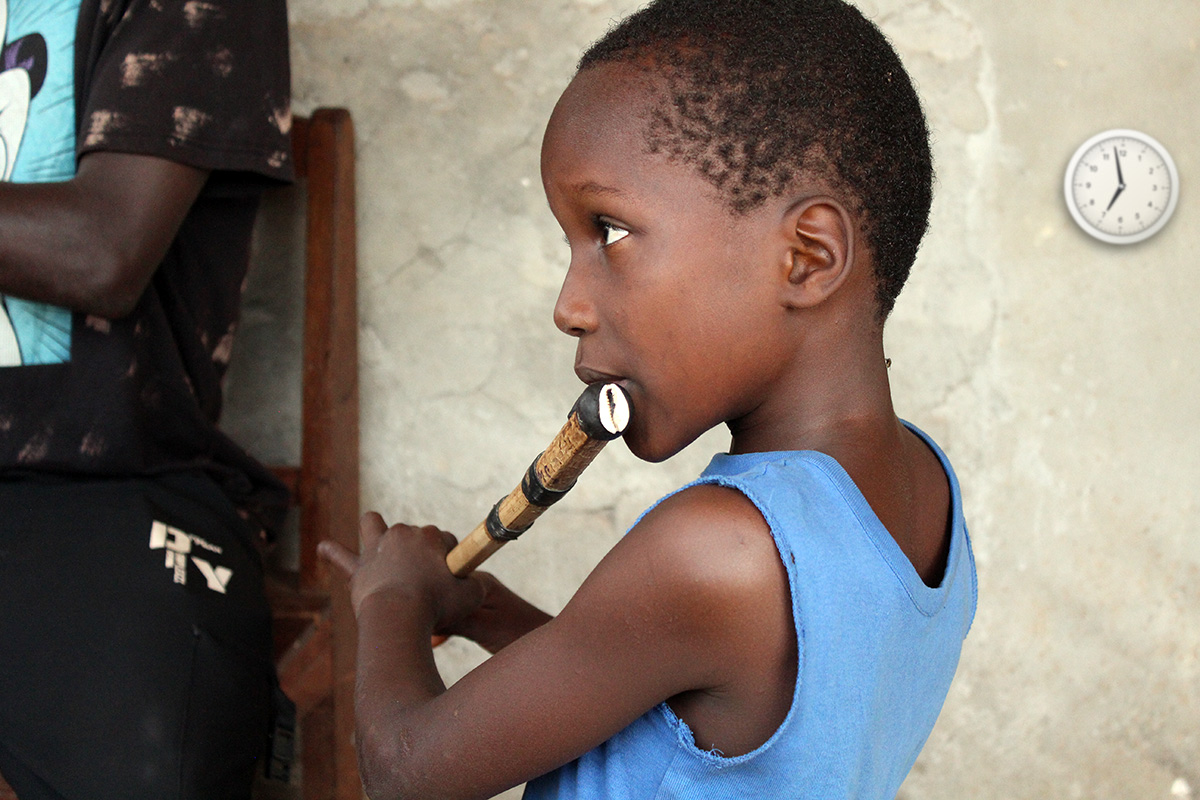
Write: {"hour": 6, "minute": 58}
